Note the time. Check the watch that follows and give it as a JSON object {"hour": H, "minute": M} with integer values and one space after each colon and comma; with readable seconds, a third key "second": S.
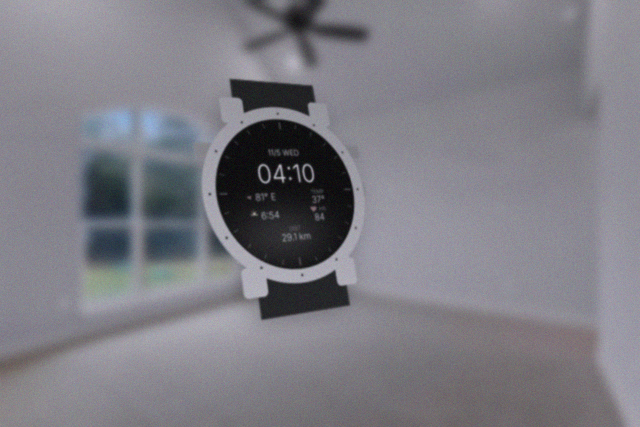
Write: {"hour": 4, "minute": 10}
